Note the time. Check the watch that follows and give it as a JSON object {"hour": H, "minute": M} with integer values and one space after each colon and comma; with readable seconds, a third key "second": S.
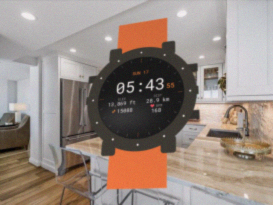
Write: {"hour": 5, "minute": 43}
